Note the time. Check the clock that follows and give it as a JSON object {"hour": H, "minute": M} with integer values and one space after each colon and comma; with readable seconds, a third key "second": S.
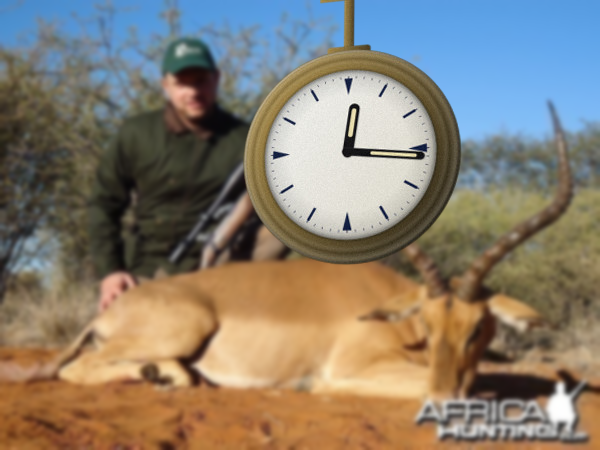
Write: {"hour": 12, "minute": 16}
